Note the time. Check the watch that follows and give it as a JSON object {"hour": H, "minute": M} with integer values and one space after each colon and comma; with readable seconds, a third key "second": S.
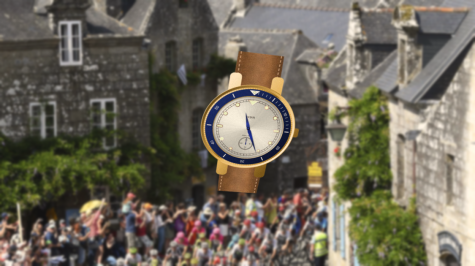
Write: {"hour": 11, "minute": 26}
